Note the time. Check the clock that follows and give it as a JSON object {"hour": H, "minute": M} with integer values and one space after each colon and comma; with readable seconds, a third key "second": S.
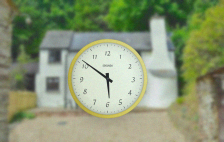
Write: {"hour": 5, "minute": 51}
